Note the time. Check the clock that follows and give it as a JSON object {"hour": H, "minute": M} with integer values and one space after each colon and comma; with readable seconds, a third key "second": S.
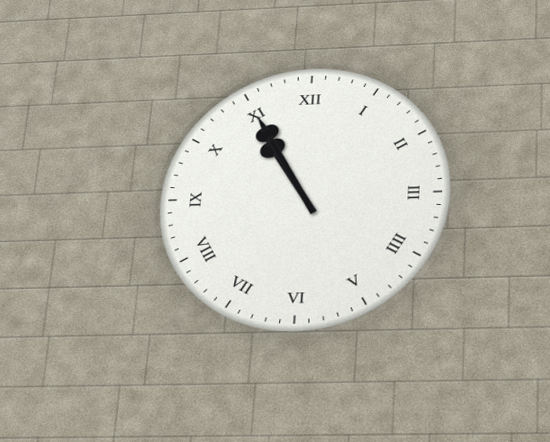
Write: {"hour": 10, "minute": 55}
